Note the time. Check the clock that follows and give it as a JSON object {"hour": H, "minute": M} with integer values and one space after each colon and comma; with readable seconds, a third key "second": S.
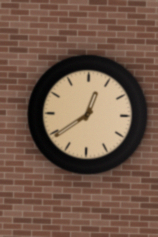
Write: {"hour": 12, "minute": 39}
